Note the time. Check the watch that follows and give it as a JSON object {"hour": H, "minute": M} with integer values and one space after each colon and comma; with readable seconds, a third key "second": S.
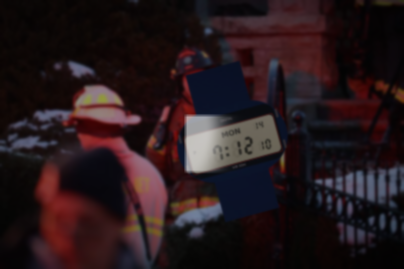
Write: {"hour": 7, "minute": 12, "second": 10}
